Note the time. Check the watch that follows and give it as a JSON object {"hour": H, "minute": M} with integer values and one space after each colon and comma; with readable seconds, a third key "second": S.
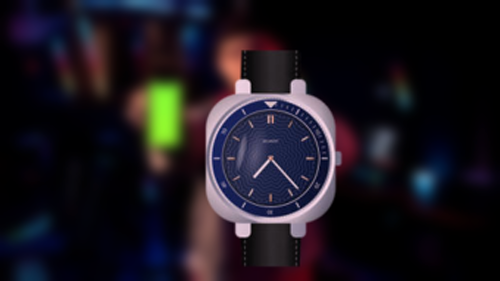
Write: {"hour": 7, "minute": 23}
